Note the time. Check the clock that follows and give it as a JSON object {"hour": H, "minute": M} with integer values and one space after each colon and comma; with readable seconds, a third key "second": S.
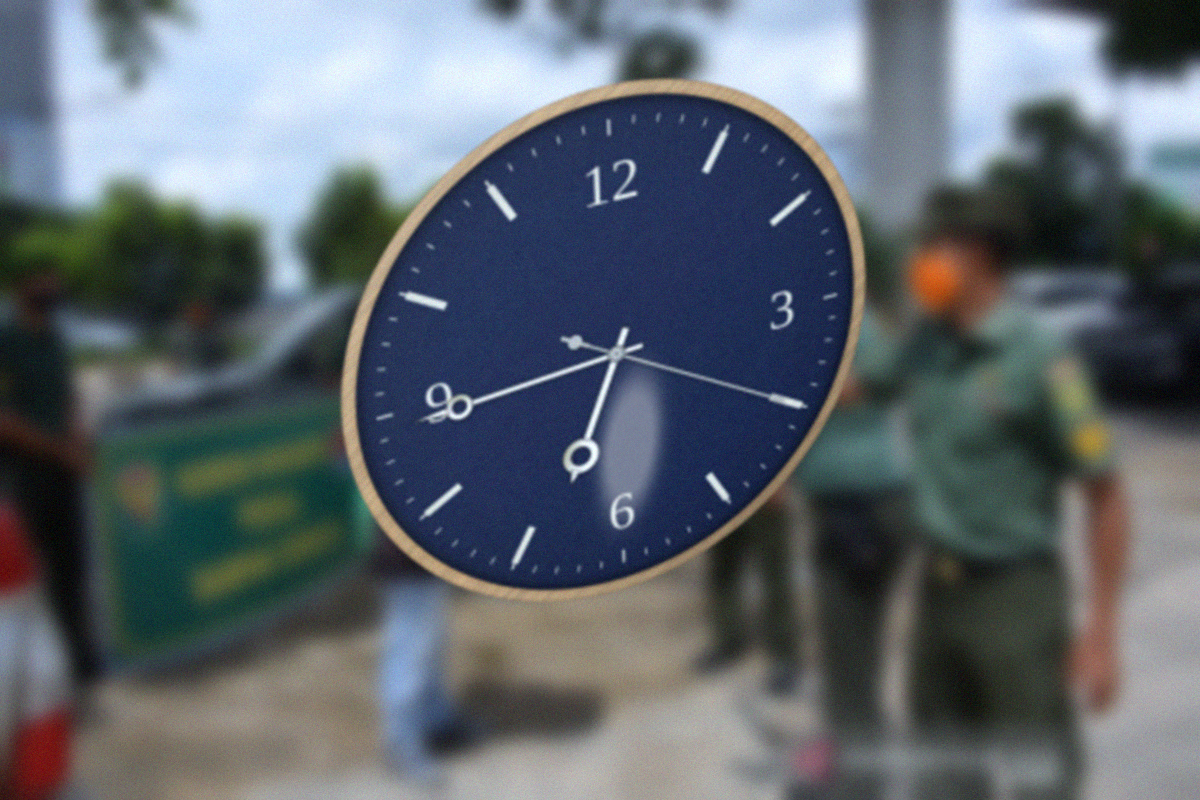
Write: {"hour": 6, "minute": 44, "second": 20}
